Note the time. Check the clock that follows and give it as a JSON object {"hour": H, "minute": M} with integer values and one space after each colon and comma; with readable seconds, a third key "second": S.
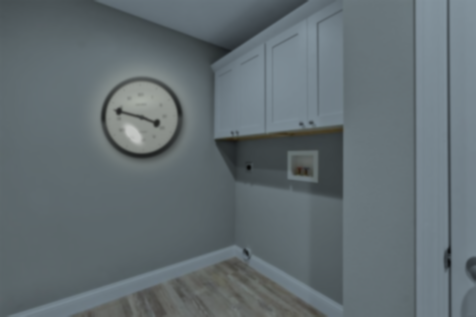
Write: {"hour": 3, "minute": 48}
